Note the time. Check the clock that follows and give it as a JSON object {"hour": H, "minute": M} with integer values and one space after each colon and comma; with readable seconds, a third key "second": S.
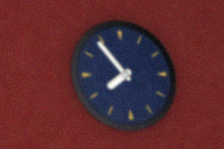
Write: {"hour": 7, "minute": 54}
